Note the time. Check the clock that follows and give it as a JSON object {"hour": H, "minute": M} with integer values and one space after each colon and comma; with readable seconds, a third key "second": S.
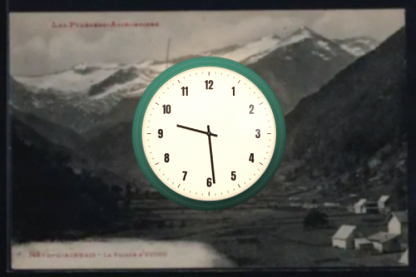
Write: {"hour": 9, "minute": 29}
